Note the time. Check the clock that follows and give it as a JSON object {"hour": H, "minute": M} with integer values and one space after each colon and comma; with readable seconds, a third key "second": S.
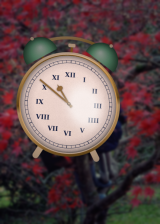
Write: {"hour": 10, "minute": 51}
